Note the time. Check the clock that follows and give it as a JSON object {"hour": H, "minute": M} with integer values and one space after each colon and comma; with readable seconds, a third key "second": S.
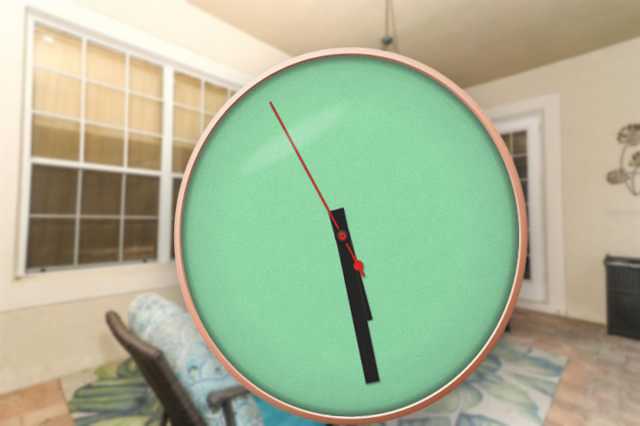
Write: {"hour": 5, "minute": 27, "second": 55}
